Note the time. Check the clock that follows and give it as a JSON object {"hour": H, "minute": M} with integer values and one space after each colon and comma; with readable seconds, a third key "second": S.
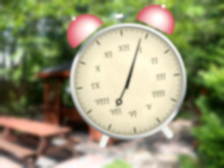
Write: {"hour": 7, "minute": 4}
